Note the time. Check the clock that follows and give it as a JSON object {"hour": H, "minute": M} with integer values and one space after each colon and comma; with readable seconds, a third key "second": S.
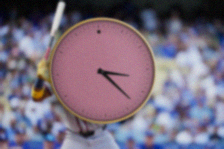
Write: {"hour": 3, "minute": 23}
